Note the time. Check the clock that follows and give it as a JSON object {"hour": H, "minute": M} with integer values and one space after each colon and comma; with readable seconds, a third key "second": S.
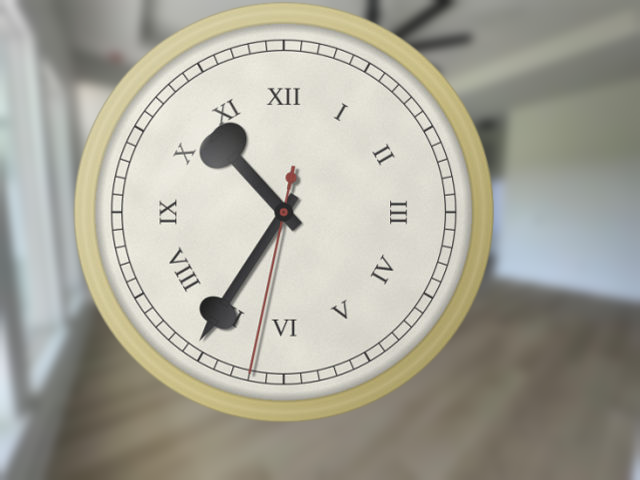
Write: {"hour": 10, "minute": 35, "second": 32}
